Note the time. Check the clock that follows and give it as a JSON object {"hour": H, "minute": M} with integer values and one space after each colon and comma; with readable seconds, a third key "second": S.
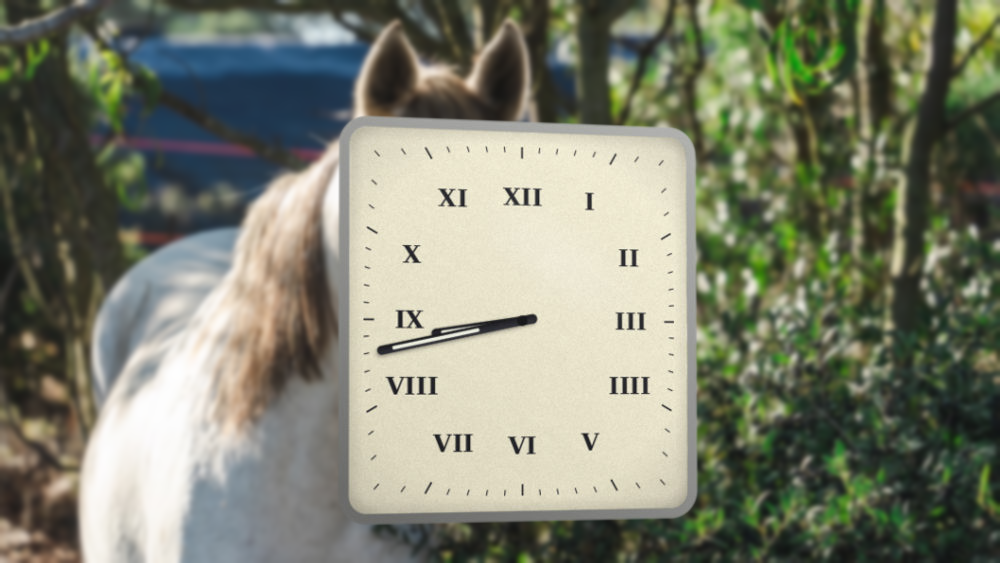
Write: {"hour": 8, "minute": 43}
